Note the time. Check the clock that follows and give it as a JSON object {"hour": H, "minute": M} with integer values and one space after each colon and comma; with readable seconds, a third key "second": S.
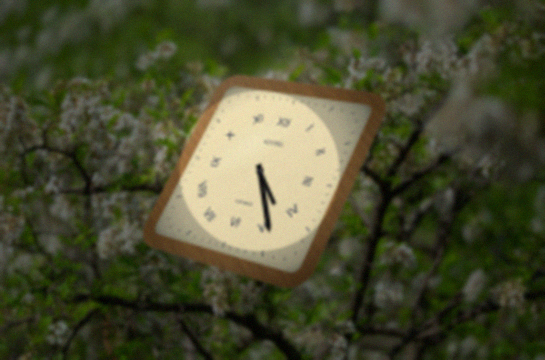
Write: {"hour": 4, "minute": 24}
